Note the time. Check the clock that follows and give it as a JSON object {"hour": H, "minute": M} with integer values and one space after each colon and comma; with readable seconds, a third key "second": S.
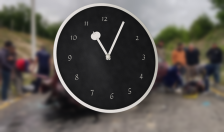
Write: {"hour": 11, "minute": 5}
